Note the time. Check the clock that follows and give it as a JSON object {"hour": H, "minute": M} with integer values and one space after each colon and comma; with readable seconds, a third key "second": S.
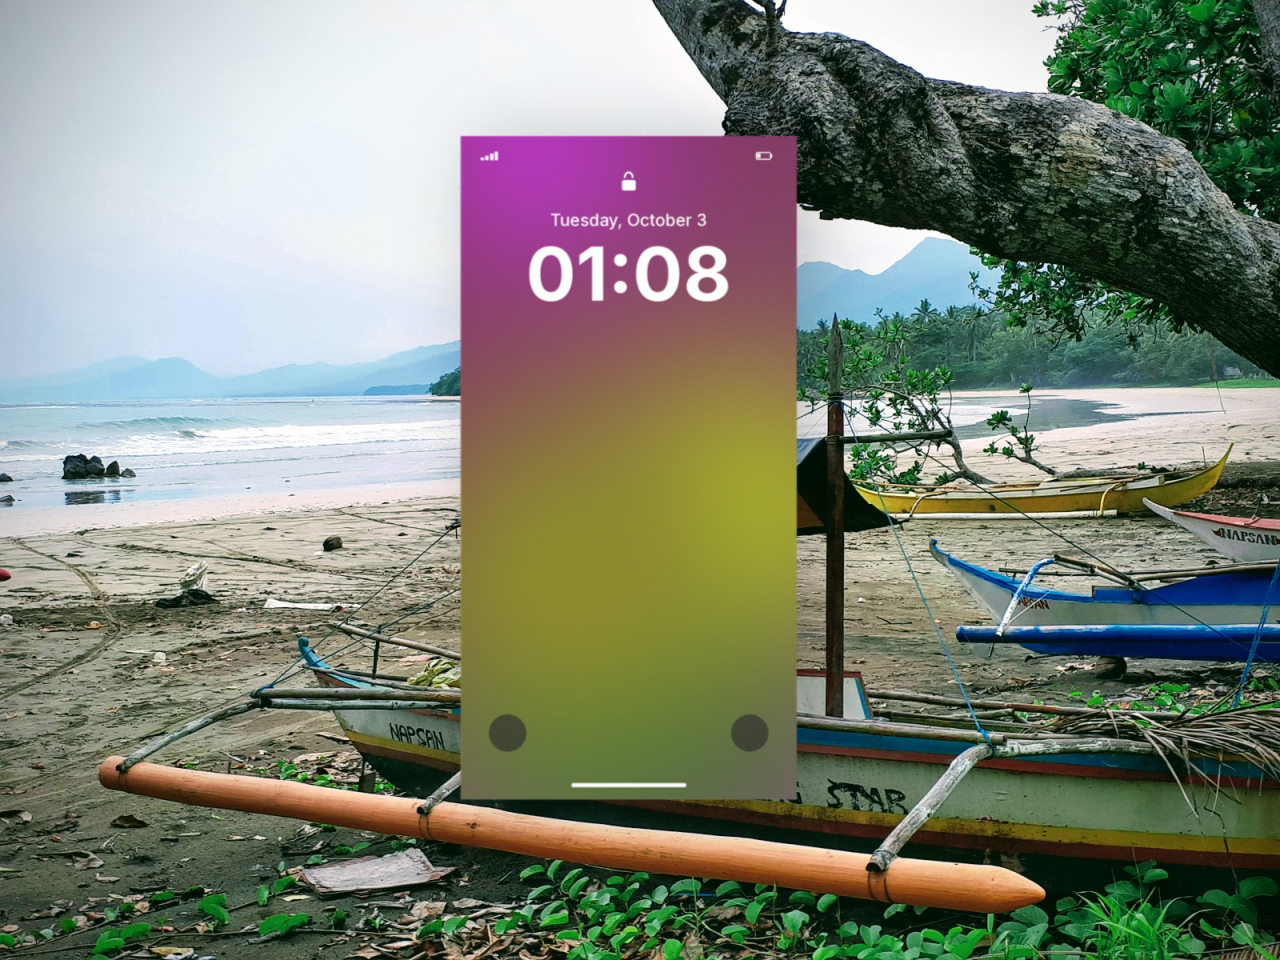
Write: {"hour": 1, "minute": 8}
